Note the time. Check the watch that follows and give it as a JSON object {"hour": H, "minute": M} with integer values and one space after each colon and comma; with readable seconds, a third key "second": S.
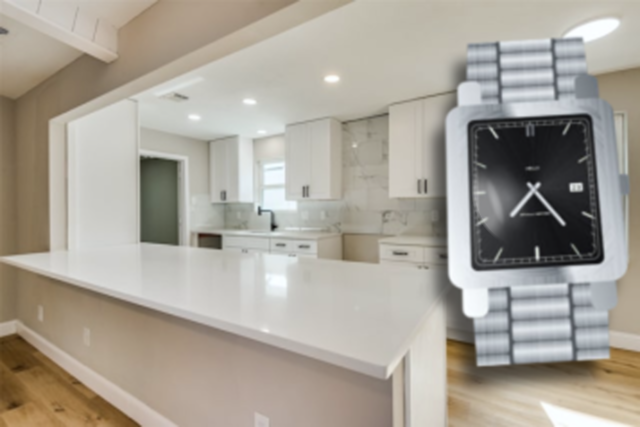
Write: {"hour": 7, "minute": 24}
